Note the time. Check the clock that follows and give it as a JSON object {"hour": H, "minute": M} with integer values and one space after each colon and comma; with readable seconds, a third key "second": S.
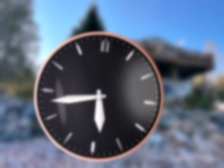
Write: {"hour": 5, "minute": 43}
